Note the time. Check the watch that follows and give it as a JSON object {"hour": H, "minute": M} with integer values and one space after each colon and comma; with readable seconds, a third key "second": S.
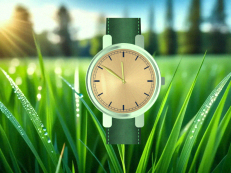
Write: {"hour": 11, "minute": 51}
